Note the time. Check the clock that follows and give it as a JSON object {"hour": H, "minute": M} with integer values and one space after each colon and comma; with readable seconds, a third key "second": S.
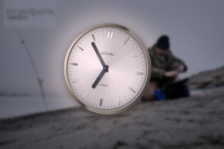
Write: {"hour": 6, "minute": 54}
